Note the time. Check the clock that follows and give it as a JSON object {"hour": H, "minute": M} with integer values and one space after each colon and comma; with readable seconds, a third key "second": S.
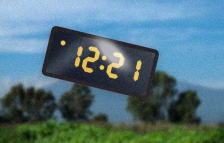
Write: {"hour": 12, "minute": 21}
